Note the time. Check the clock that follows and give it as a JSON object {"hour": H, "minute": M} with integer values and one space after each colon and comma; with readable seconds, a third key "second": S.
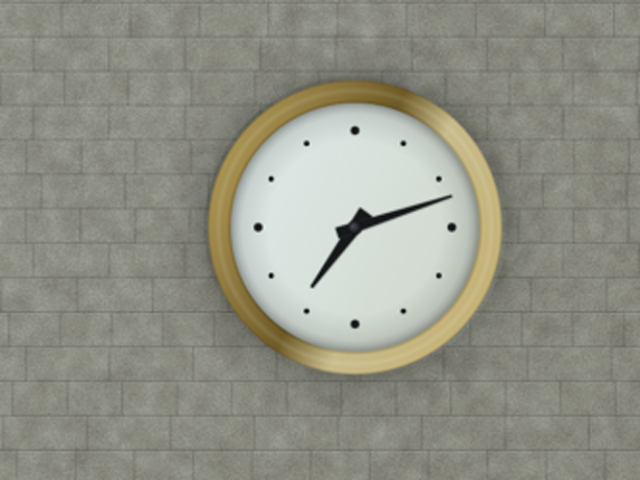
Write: {"hour": 7, "minute": 12}
